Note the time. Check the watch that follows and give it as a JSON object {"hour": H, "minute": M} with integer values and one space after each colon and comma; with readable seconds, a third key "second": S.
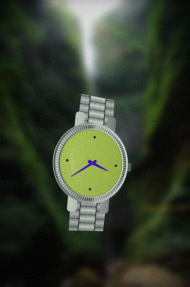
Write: {"hour": 3, "minute": 39}
